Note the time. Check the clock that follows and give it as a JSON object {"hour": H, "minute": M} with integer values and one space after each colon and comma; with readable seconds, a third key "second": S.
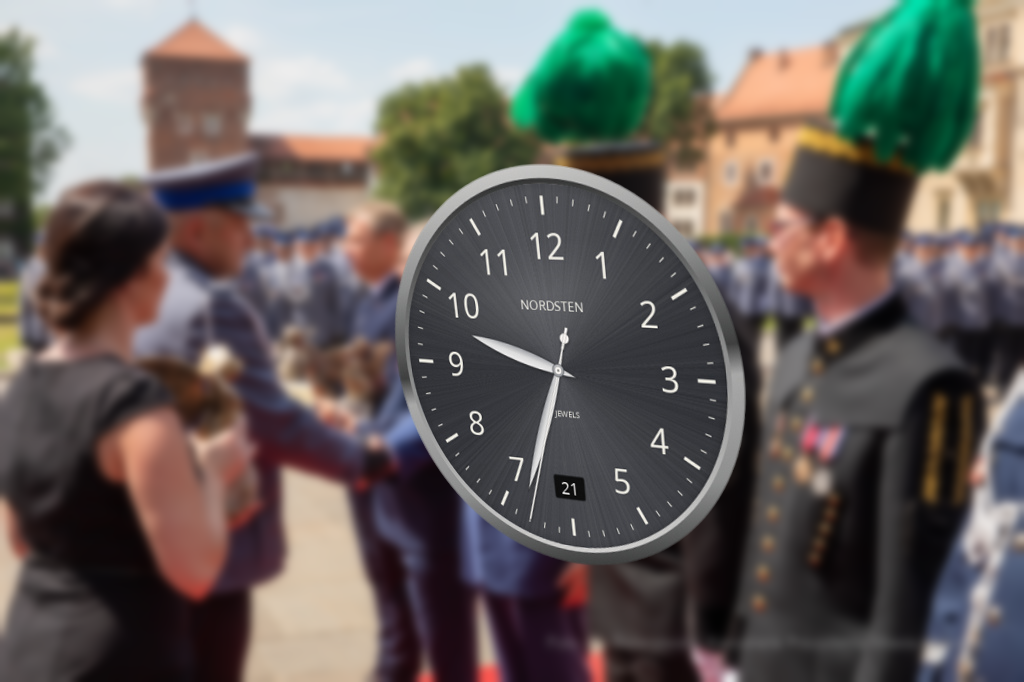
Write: {"hour": 9, "minute": 33, "second": 33}
